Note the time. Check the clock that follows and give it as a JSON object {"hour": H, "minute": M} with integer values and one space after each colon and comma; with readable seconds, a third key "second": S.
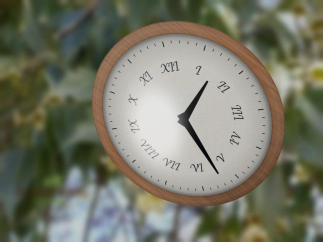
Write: {"hour": 1, "minute": 27}
